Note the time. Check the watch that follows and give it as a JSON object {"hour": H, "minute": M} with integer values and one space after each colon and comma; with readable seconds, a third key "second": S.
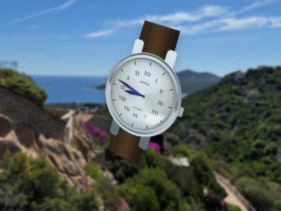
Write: {"hour": 8, "minute": 47}
